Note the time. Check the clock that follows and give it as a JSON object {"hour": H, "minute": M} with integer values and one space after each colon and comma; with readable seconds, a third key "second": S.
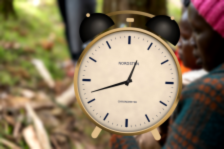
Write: {"hour": 12, "minute": 42}
